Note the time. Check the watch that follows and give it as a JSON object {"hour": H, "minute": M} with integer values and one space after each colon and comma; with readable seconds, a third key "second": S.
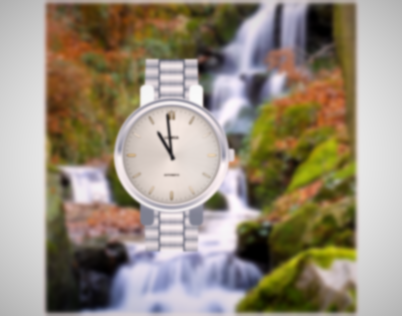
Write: {"hour": 10, "minute": 59}
